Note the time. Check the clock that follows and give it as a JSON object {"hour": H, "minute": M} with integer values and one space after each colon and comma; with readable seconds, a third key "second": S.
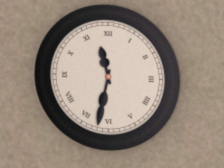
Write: {"hour": 11, "minute": 32}
